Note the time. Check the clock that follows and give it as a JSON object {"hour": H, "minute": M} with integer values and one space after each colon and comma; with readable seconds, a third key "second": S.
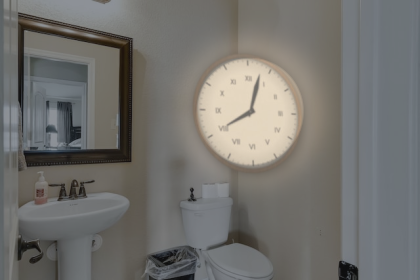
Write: {"hour": 8, "minute": 3}
